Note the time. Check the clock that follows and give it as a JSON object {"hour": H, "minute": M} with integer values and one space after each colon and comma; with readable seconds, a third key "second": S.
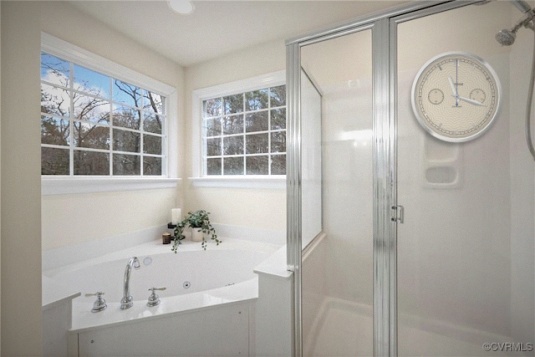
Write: {"hour": 11, "minute": 18}
